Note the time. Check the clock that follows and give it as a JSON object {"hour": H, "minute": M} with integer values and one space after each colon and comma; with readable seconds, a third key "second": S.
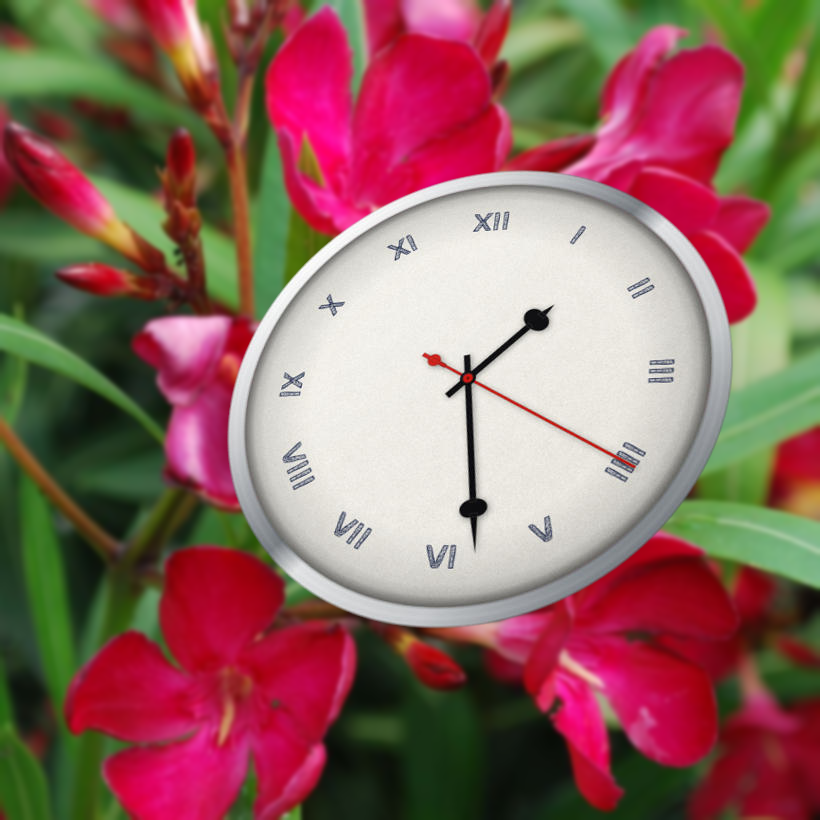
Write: {"hour": 1, "minute": 28, "second": 20}
